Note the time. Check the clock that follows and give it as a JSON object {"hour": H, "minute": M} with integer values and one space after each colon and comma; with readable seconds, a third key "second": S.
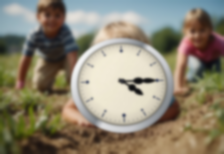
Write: {"hour": 4, "minute": 15}
